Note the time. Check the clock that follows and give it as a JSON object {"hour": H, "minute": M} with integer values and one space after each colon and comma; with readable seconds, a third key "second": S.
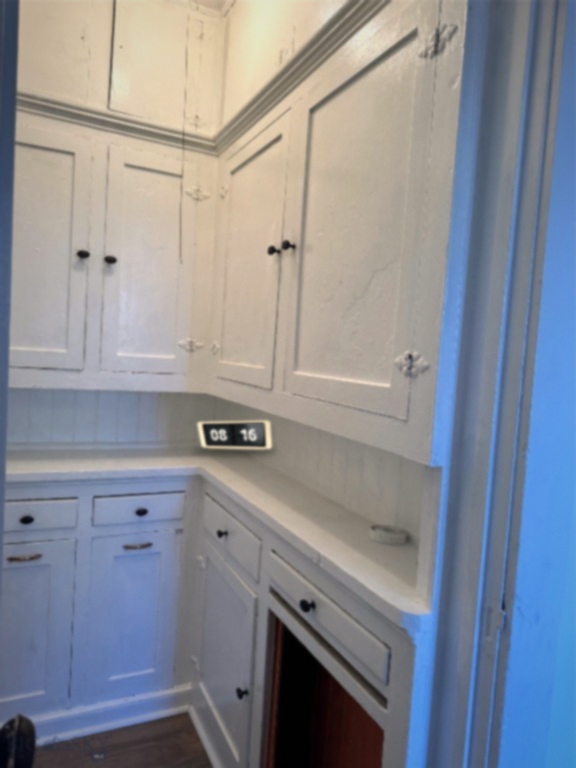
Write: {"hour": 8, "minute": 16}
